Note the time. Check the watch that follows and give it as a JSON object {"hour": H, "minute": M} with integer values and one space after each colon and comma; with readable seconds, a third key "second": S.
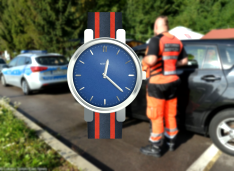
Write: {"hour": 12, "minute": 22}
